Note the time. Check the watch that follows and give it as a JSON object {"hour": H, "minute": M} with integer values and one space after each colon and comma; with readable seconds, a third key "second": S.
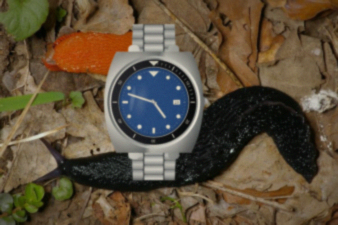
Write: {"hour": 4, "minute": 48}
